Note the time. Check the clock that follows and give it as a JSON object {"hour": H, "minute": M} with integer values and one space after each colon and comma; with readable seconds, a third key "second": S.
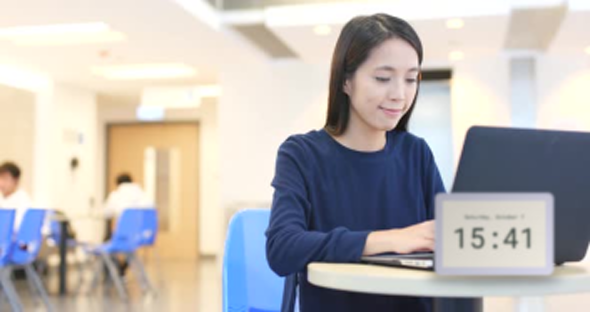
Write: {"hour": 15, "minute": 41}
